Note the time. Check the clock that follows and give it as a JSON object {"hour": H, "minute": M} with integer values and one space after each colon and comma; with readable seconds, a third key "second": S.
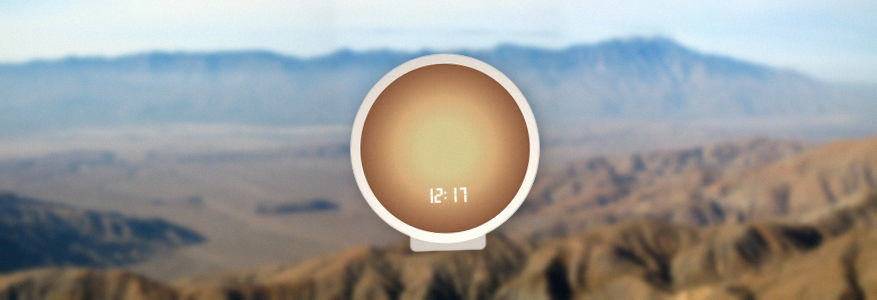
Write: {"hour": 12, "minute": 17}
